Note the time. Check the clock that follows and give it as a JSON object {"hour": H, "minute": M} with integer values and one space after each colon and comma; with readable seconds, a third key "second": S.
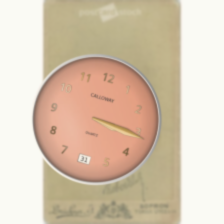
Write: {"hour": 3, "minute": 16}
